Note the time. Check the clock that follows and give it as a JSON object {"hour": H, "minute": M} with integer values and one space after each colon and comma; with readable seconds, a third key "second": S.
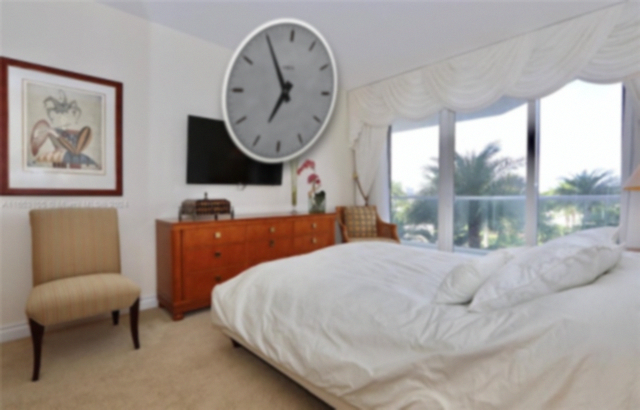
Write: {"hour": 6, "minute": 55}
